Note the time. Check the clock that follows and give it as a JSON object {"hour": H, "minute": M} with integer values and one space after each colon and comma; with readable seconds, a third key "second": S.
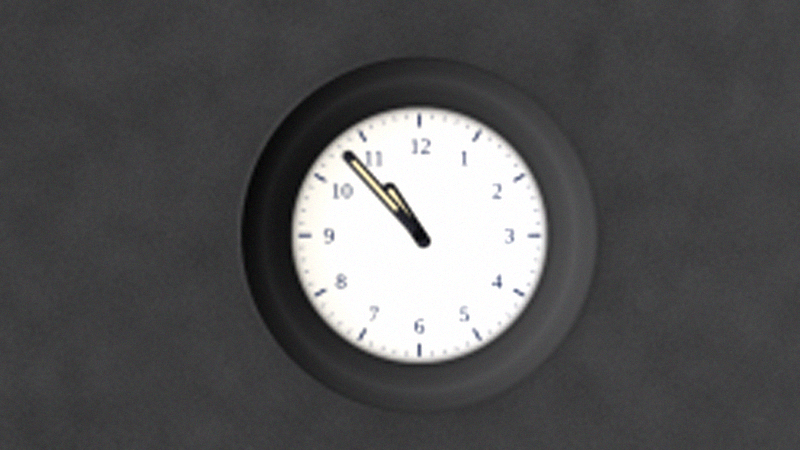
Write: {"hour": 10, "minute": 53}
